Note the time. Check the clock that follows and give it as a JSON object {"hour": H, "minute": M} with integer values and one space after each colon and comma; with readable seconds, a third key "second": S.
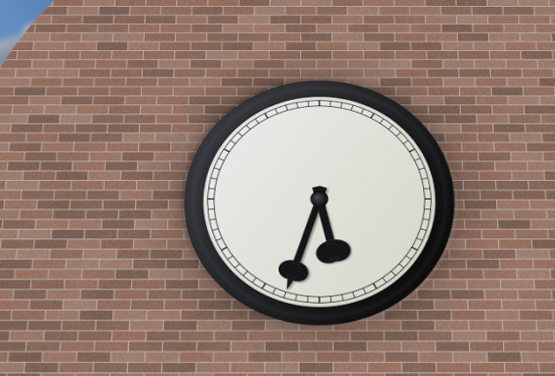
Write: {"hour": 5, "minute": 33}
